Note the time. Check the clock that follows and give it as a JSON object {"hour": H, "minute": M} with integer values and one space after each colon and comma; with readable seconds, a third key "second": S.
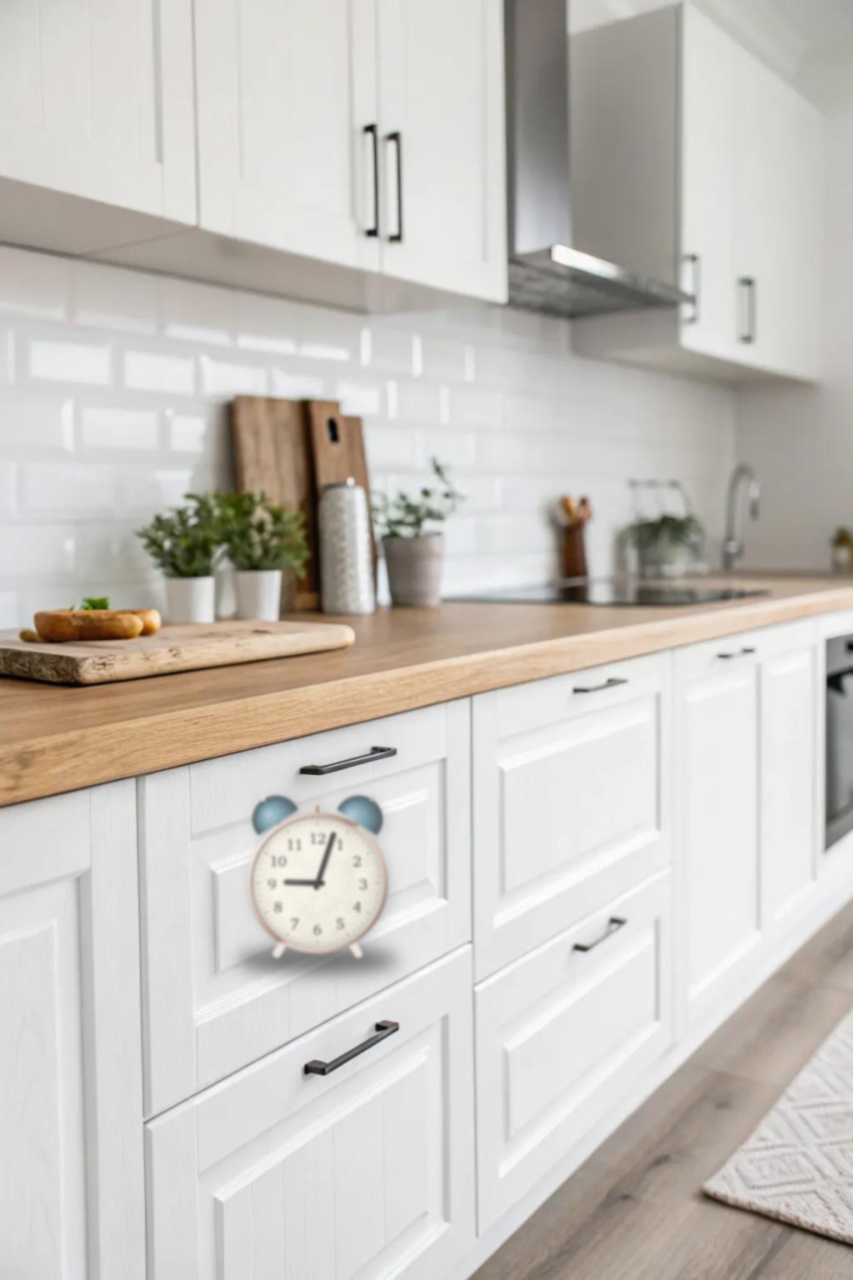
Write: {"hour": 9, "minute": 3}
